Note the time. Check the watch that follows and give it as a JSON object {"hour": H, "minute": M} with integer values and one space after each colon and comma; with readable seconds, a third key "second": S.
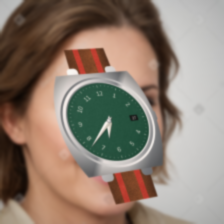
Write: {"hour": 6, "minute": 38}
